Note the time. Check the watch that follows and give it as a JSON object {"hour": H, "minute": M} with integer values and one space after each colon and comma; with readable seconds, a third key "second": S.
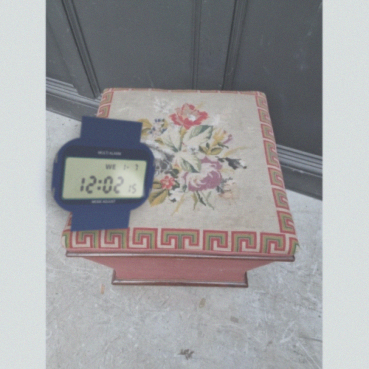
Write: {"hour": 12, "minute": 2, "second": 15}
